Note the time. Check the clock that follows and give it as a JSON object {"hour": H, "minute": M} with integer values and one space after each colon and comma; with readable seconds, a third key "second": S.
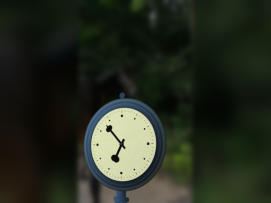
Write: {"hour": 6, "minute": 53}
